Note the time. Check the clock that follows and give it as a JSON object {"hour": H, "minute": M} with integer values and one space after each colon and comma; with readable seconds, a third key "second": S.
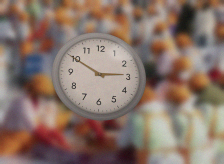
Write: {"hour": 2, "minute": 50}
